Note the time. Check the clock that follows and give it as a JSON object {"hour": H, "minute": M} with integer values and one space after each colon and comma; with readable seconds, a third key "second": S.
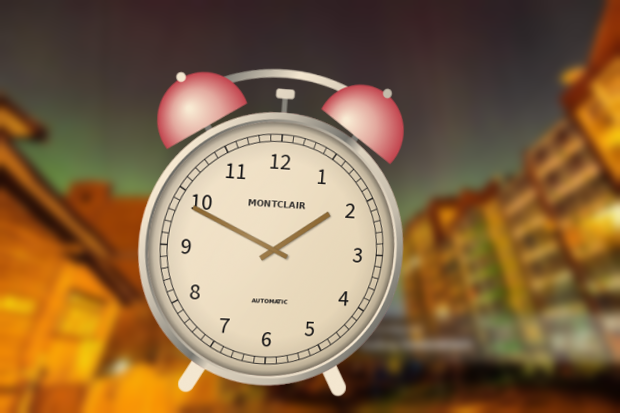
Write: {"hour": 1, "minute": 49}
